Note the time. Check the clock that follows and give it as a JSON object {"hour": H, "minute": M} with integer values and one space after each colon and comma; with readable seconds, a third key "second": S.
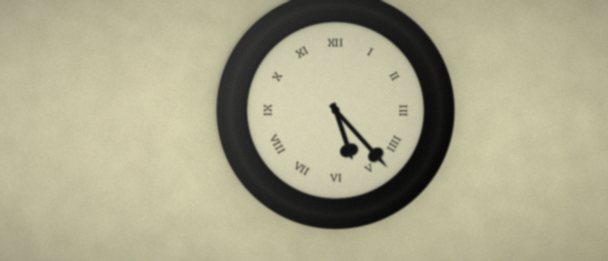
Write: {"hour": 5, "minute": 23}
